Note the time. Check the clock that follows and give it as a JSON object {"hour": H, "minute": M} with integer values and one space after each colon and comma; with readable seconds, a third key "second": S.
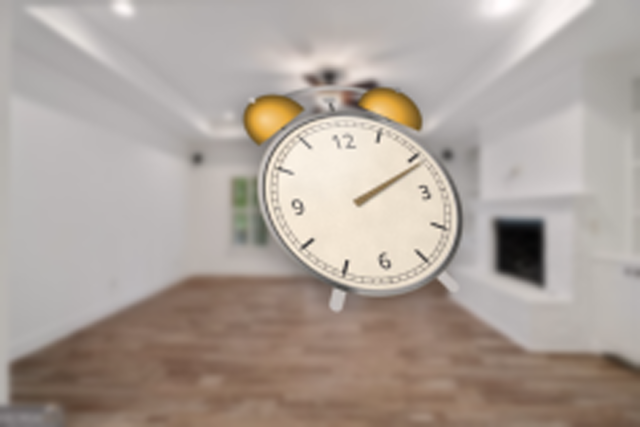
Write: {"hour": 2, "minute": 11}
